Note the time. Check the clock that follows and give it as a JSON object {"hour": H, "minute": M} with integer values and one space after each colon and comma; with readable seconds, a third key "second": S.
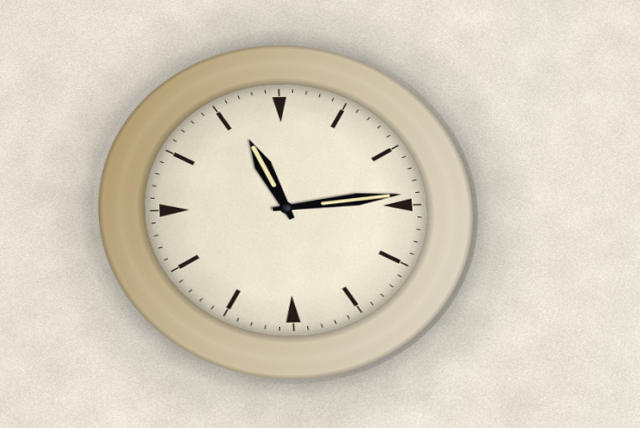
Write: {"hour": 11, "minute": 14}
